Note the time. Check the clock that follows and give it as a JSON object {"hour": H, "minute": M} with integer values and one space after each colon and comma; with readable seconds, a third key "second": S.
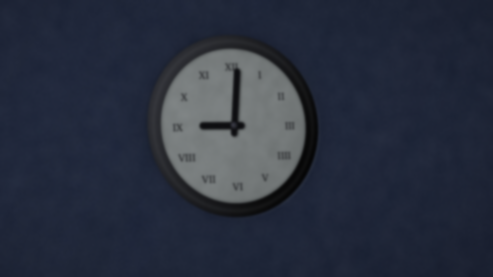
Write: {"hour": 9, "minute": 1}
